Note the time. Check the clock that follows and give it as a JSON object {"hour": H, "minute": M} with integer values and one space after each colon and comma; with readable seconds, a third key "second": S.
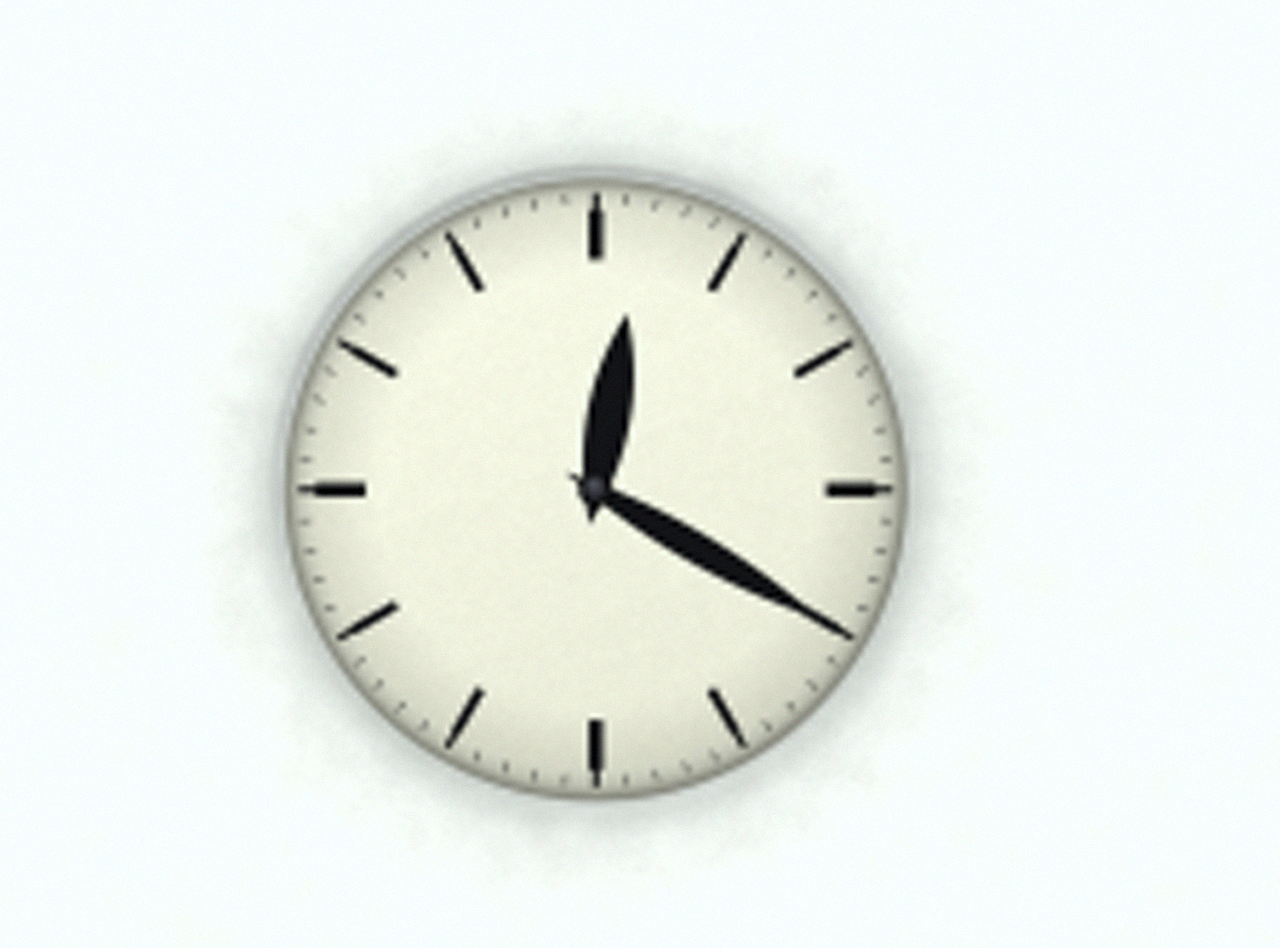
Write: {"hour": 12, "minute": 20}
